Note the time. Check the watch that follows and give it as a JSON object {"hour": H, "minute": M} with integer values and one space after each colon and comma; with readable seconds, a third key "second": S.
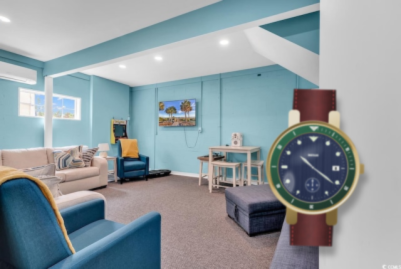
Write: {"hour": 10, "minute": 21}
